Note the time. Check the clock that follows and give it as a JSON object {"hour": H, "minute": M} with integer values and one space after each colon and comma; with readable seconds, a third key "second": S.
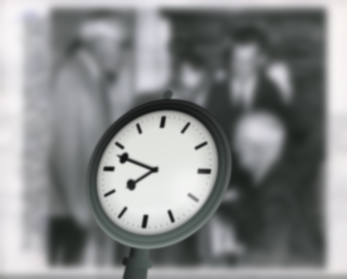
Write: {"hour": 7, "minute": 48}
